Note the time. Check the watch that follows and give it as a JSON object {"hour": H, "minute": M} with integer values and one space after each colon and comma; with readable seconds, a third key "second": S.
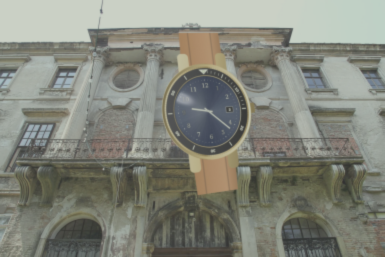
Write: {"hour": 9, "minute": 22}
